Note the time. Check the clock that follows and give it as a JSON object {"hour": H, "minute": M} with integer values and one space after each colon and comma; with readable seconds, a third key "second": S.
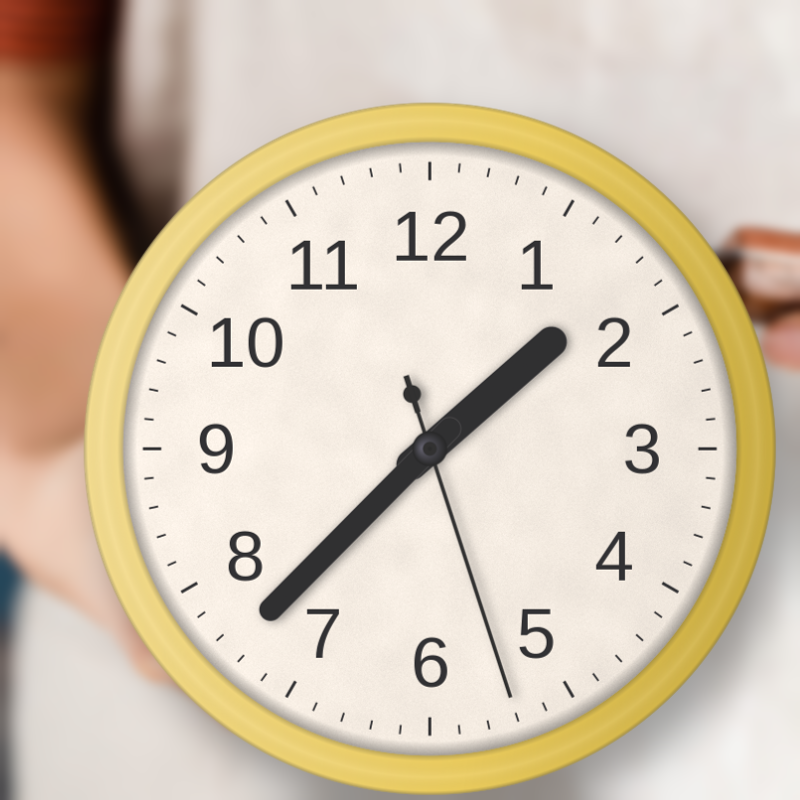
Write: {"hour": 1, "minute": 37, "second": 27}
